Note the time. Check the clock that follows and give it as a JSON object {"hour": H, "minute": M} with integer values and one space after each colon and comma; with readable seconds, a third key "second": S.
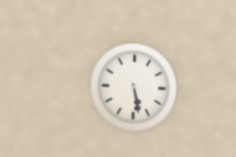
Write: {"hour": 5, "minute": 28}
